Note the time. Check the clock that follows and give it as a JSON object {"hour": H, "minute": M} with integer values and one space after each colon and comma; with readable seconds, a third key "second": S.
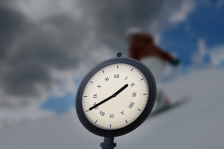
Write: {"hour": 1, "minute": 40}
